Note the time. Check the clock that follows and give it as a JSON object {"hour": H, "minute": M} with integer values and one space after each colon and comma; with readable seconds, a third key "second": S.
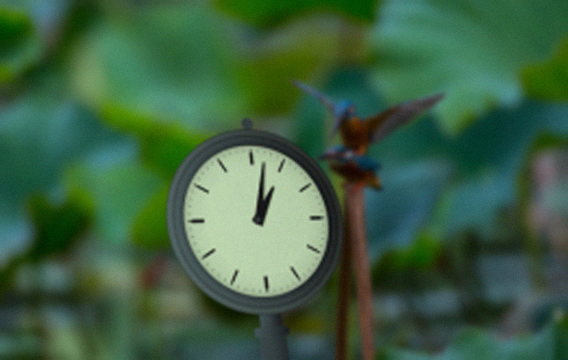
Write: {"hour": 1, "minute": 2}
